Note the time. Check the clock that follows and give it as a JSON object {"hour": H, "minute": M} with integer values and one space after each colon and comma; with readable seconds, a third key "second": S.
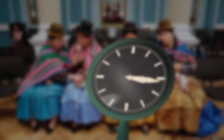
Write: {"hour": 3, "minute": 16}
